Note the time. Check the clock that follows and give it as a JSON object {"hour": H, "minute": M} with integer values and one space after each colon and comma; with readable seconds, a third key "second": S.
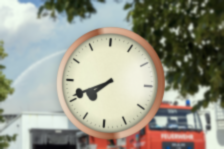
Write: {"hour": 7, "minute": 41}
